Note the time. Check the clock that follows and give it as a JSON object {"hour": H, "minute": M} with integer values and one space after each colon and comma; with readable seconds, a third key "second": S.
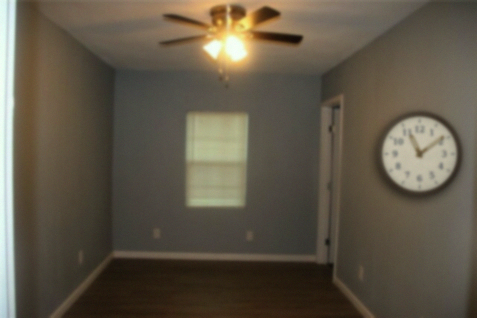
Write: {"hour": 11, "minute": 9}
